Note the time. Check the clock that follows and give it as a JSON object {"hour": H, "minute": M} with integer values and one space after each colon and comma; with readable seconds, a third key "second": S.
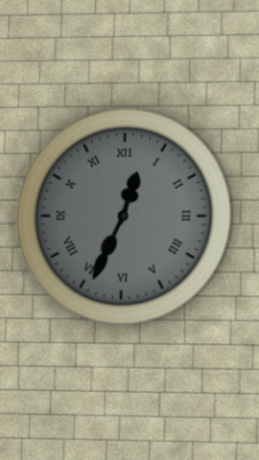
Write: {"hour": 12, "minute": 34}
